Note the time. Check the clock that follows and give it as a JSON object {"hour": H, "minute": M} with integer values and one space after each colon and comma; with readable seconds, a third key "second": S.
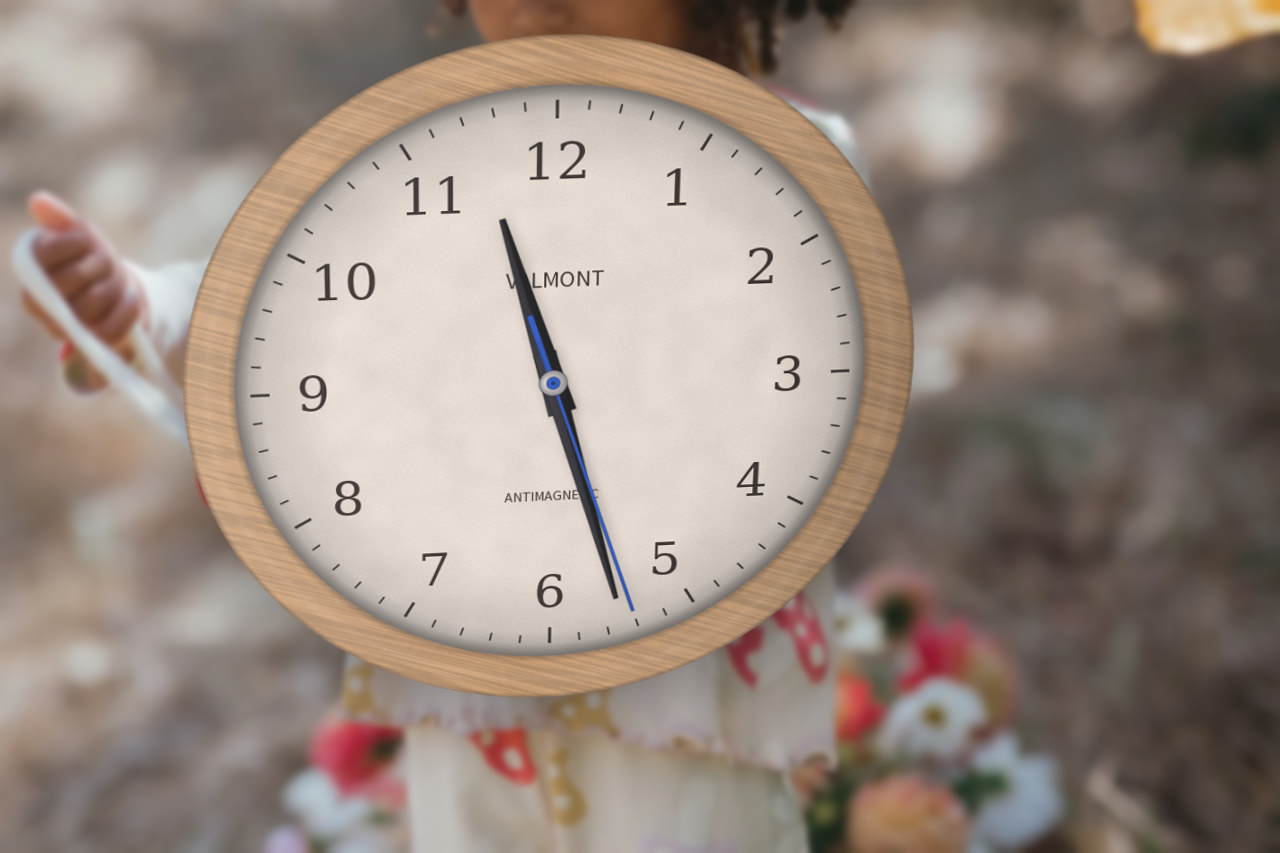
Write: {"hour": 11, "minute": 27, "second": 27}
